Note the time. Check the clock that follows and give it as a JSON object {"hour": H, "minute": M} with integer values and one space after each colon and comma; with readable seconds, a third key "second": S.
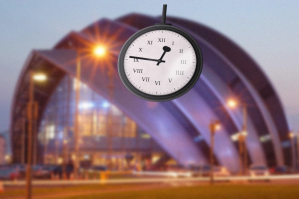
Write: {"hour": 12, "minute": 46}
